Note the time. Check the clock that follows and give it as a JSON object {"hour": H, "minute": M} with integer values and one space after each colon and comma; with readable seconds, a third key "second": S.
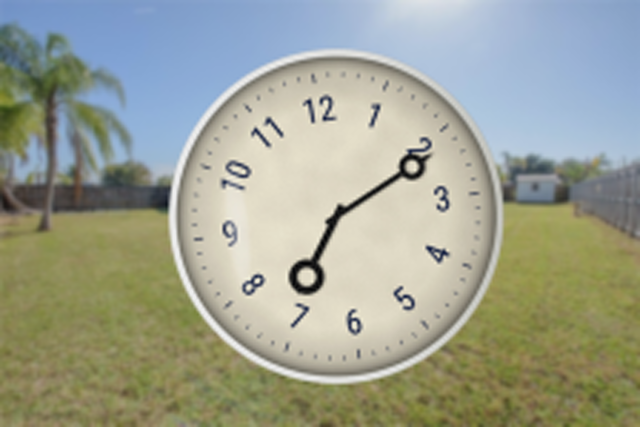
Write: {"hour": 7, "minute": 11}
